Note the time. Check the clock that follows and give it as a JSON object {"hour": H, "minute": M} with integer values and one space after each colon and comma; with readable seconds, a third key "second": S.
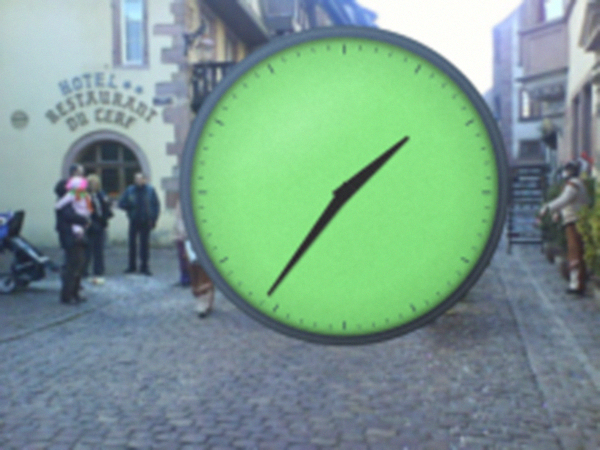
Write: {"hour": 1, "minute": 36}
